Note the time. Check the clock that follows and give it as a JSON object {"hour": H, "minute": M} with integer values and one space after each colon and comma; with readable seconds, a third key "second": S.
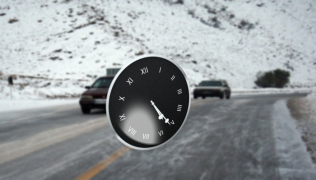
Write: {"hour": 5, "minute": 26}
